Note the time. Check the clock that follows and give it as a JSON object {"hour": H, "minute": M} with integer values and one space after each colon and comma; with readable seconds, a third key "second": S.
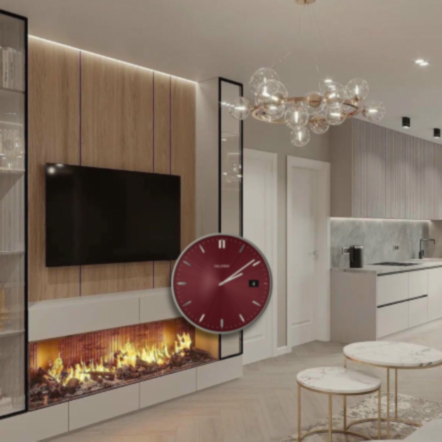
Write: {"hour": 2, "minute": 9}
